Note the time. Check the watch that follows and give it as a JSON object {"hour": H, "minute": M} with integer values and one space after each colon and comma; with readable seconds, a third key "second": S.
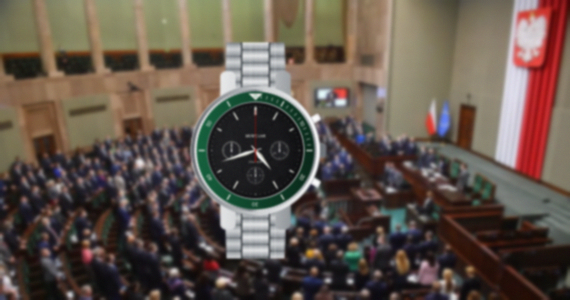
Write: {"hour": 4, "minute": 42}
